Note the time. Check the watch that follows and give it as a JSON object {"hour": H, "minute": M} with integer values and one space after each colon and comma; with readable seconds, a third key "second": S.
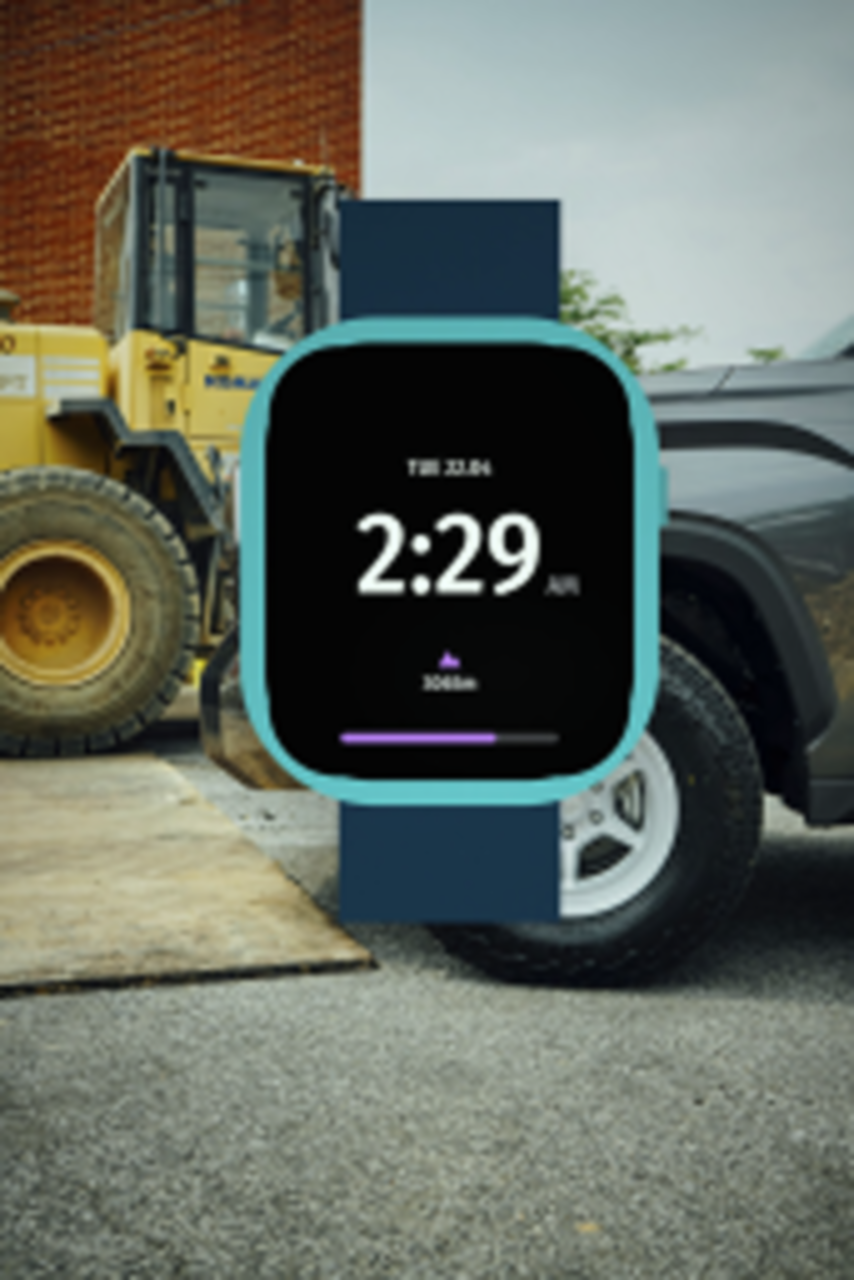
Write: {"hour": 2, "minute": 29}
